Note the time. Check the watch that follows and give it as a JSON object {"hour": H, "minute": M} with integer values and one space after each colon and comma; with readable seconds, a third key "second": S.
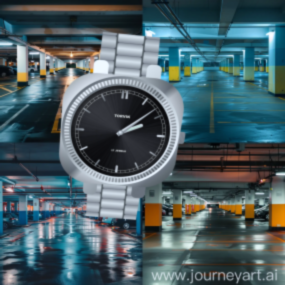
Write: {"hour": 2, "minute": 8}
